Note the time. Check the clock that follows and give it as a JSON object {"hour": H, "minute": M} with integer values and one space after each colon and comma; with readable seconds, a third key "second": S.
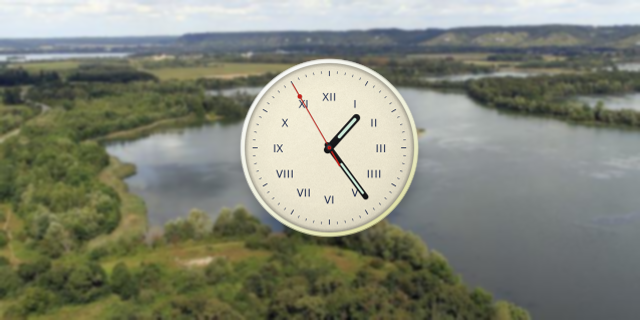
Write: {"hour": 1, "minute": 23, "second": 55}
